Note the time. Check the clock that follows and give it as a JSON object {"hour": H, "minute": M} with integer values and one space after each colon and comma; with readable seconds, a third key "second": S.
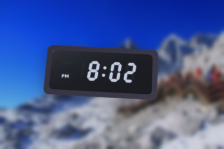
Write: {"hour": 8, "minute": 2}
